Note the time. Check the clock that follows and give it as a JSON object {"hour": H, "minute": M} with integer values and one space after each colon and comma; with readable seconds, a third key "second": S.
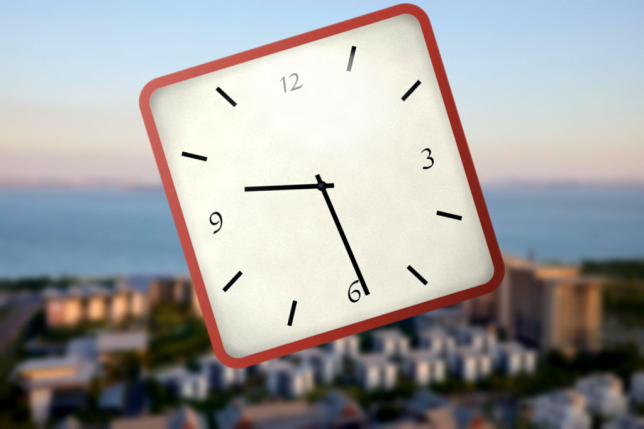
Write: {"hour": 9, "minute": 29}
